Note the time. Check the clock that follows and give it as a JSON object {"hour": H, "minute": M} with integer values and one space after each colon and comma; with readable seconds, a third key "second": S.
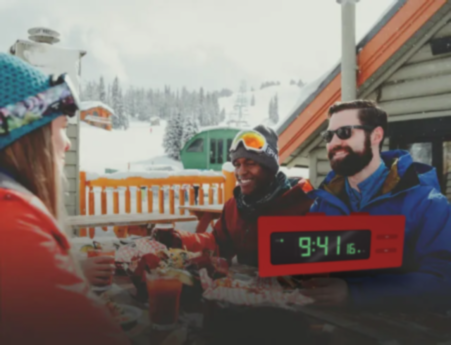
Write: {"hour": 9, "minute": 41}
